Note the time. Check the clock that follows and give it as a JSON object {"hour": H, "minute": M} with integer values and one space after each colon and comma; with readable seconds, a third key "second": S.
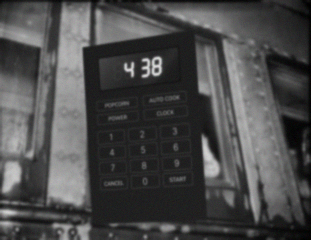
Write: {"hour": 4, "minute": 38}
